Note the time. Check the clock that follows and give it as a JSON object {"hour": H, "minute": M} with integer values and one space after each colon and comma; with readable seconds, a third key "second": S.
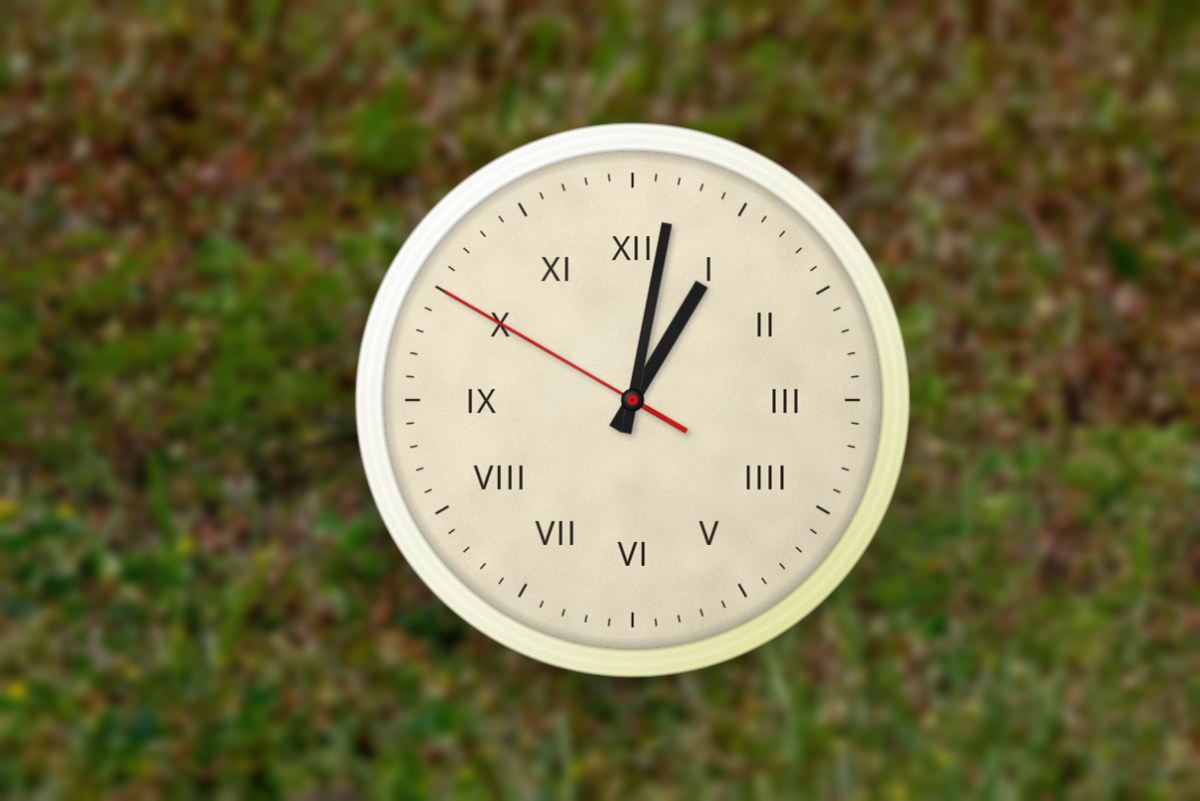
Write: {"hour": 1, "minute": 1, "second": 50}
